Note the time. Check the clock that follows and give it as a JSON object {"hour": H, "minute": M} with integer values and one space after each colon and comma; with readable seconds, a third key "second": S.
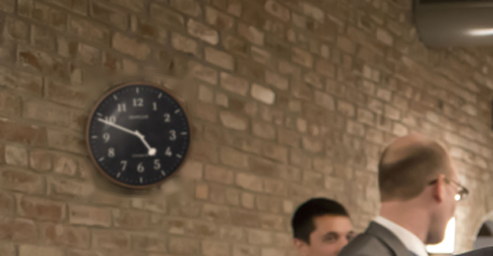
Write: {"hour": 4, "minute": 49}
